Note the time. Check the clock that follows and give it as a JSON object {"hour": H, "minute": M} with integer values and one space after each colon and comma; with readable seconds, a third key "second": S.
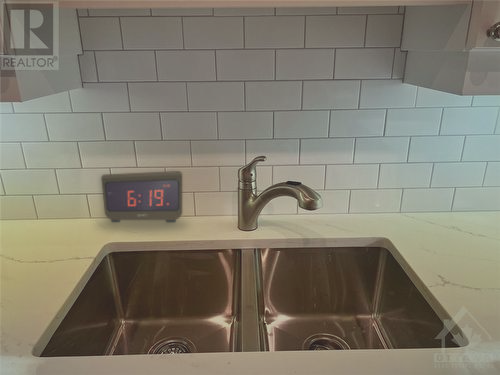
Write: {"hour": 6, "minute": 19}
